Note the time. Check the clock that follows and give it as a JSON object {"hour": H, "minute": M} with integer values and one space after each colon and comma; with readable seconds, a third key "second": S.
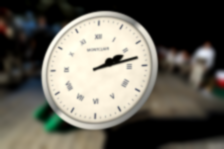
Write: {"hour": 2, "minute": 13}
